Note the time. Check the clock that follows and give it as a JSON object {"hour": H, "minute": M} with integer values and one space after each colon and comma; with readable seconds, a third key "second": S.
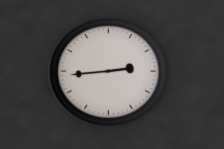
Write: {"hour": 2, "minute": 44}
